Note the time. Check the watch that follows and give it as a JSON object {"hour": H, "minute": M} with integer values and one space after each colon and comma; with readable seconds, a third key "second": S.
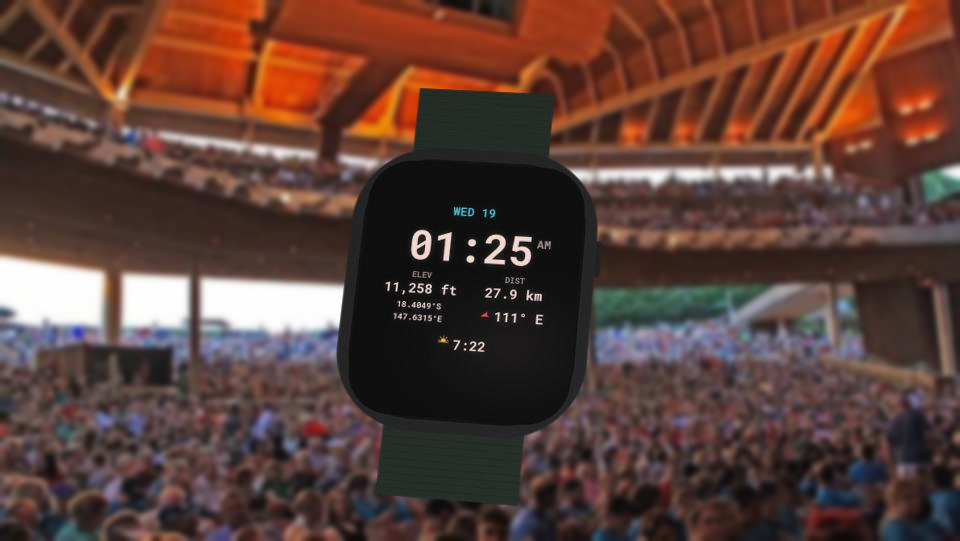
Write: {"hour": 1, "minute": 25}
